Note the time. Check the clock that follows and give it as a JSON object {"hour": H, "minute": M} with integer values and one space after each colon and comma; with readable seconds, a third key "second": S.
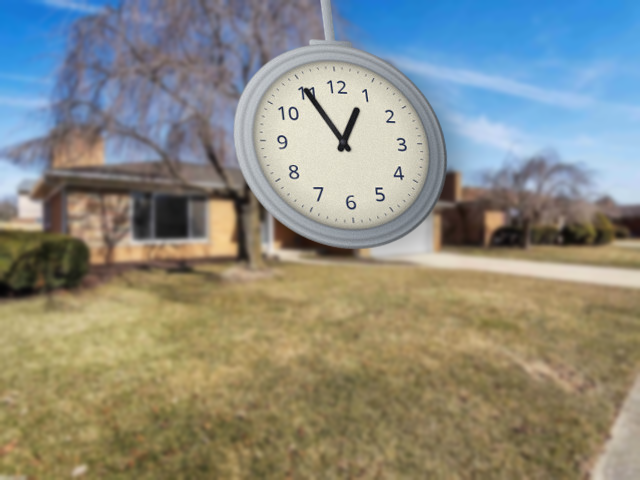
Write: {"hour": 12, "minute": 55}
